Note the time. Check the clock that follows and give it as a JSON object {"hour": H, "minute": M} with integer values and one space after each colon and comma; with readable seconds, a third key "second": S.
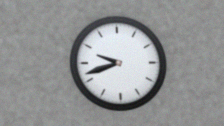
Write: {"hour": 9, "minute": 42}
